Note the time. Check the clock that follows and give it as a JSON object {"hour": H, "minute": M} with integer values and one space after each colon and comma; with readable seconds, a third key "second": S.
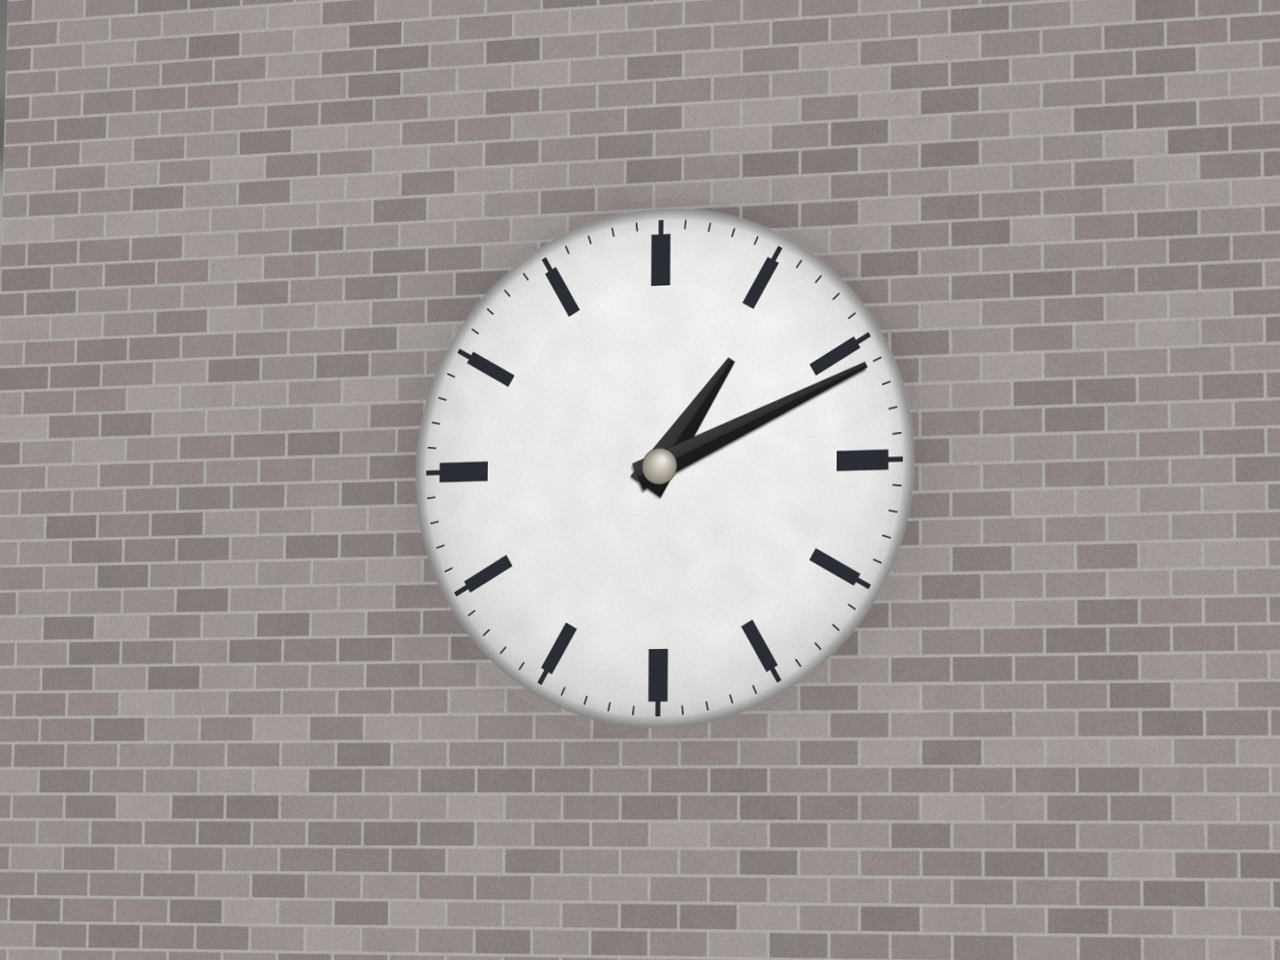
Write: {"hour": 1, "minute": 11}
